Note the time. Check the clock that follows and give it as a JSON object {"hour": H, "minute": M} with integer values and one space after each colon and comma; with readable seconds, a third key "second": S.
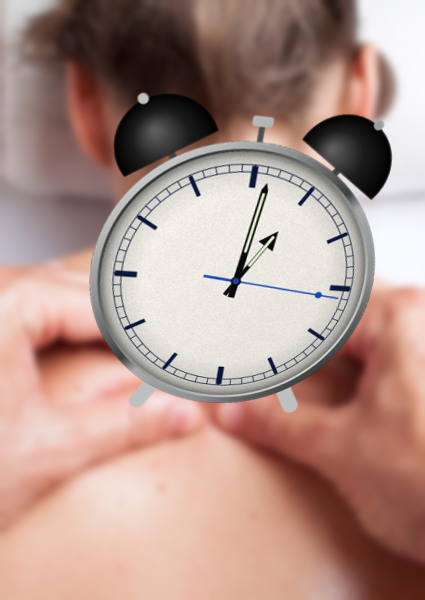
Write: {"hour": 1, "minute": 1, "second": 16}
